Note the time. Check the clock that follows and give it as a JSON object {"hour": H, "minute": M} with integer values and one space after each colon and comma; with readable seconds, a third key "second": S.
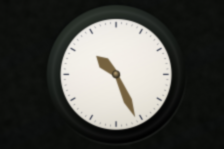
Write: {"hour": 10, "minute": 26}
